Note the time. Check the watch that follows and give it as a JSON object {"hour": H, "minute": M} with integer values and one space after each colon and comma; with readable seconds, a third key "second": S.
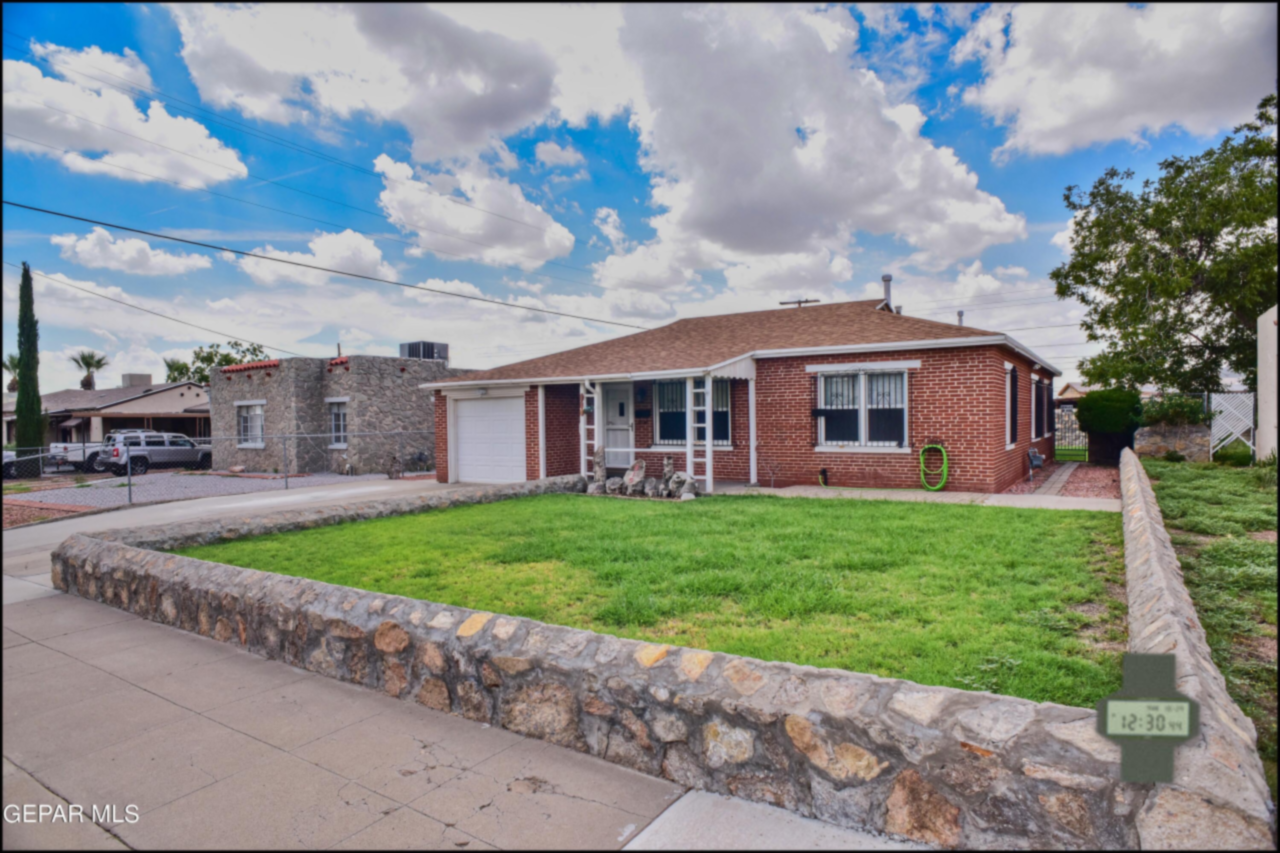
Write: {"hour": 12, "minute": 30}
